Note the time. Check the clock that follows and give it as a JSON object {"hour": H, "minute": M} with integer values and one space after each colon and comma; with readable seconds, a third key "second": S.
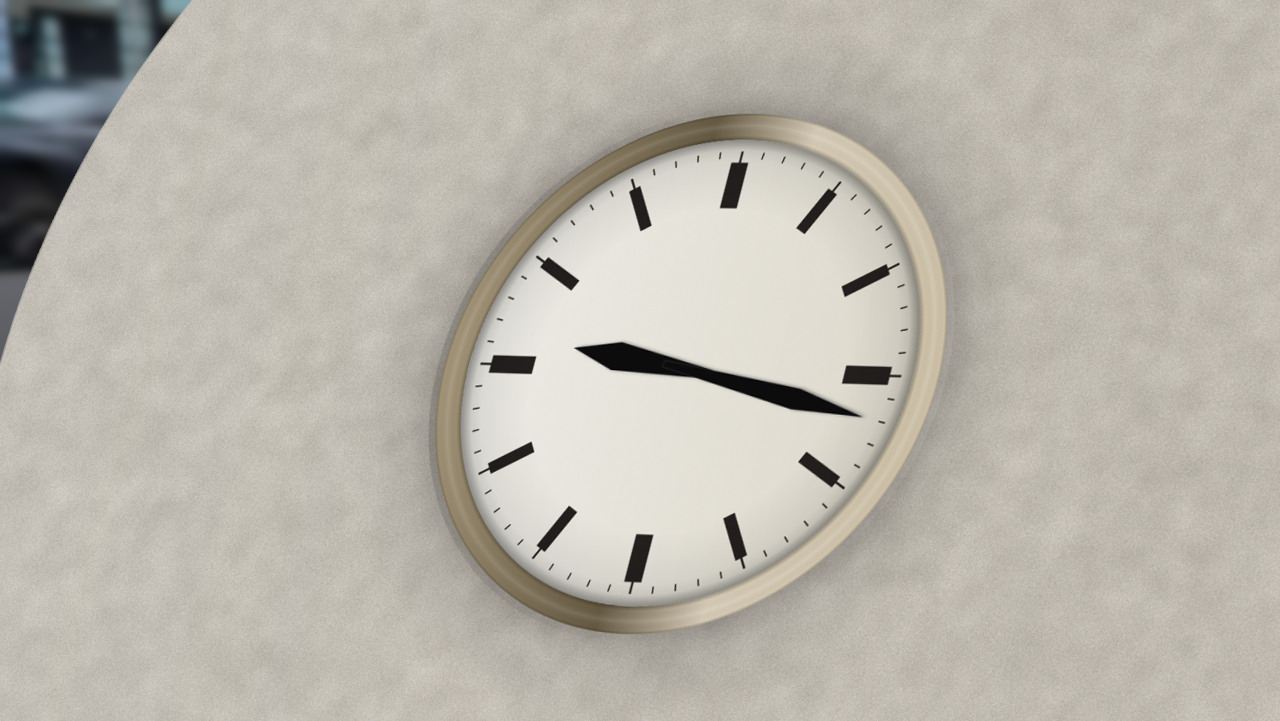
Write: {"hour": 9, "minute": 17}
